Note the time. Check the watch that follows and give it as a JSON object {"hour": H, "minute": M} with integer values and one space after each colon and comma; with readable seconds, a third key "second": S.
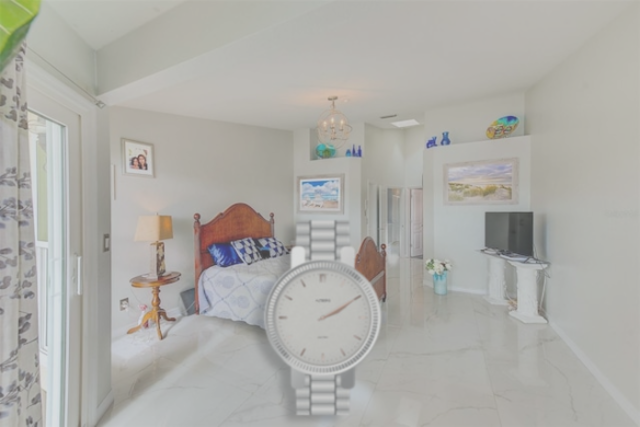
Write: {"hour": 2, "minute": 10}
